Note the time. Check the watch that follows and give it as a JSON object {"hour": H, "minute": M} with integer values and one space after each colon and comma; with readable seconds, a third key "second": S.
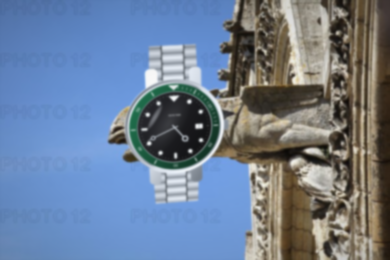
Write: {"hour": 4, "minute": 41}
